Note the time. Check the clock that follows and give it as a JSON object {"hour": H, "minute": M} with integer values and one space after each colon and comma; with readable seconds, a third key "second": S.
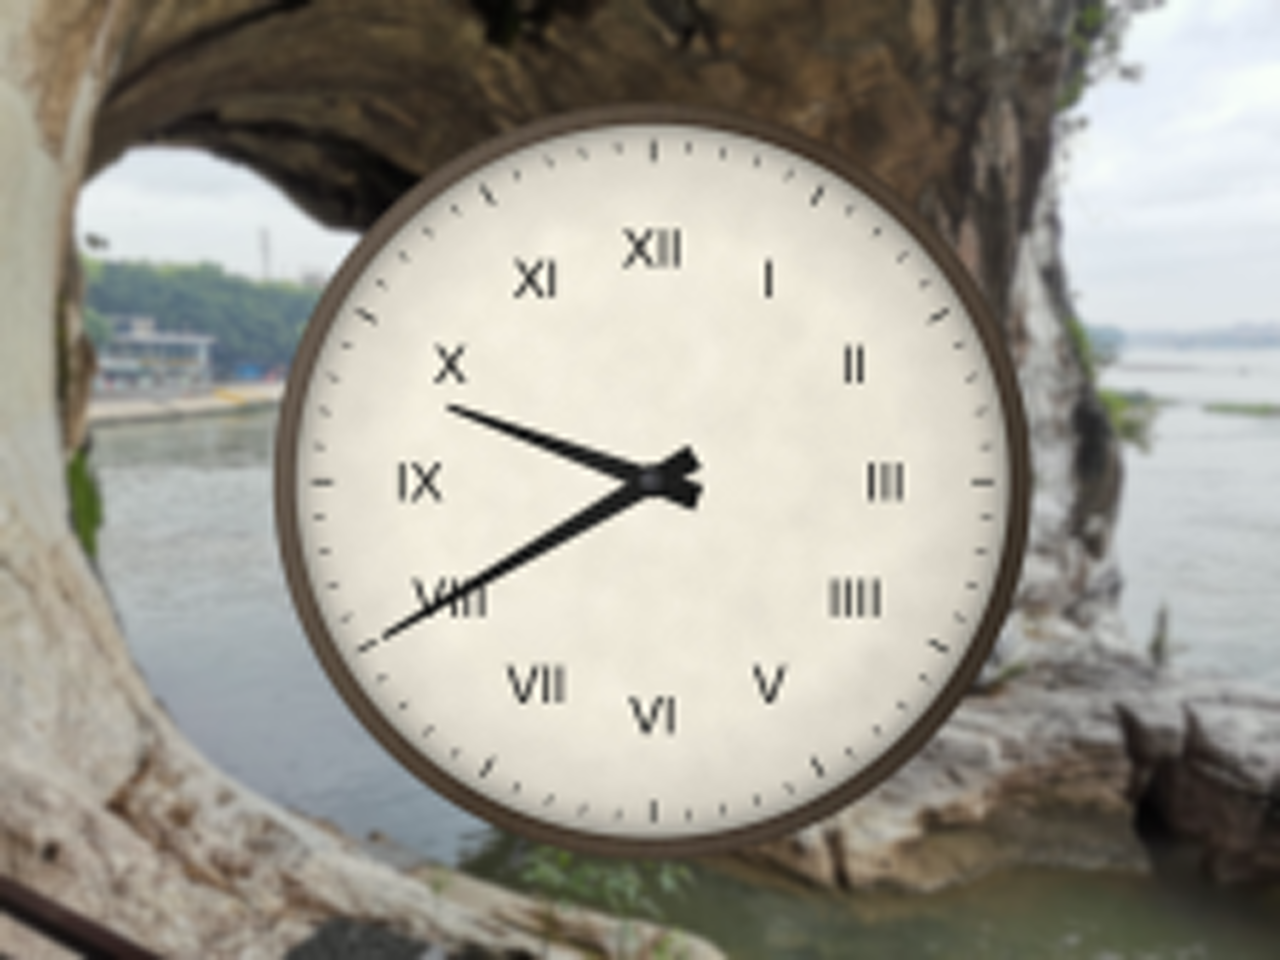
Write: {"hour": 9, "minute": 40}
